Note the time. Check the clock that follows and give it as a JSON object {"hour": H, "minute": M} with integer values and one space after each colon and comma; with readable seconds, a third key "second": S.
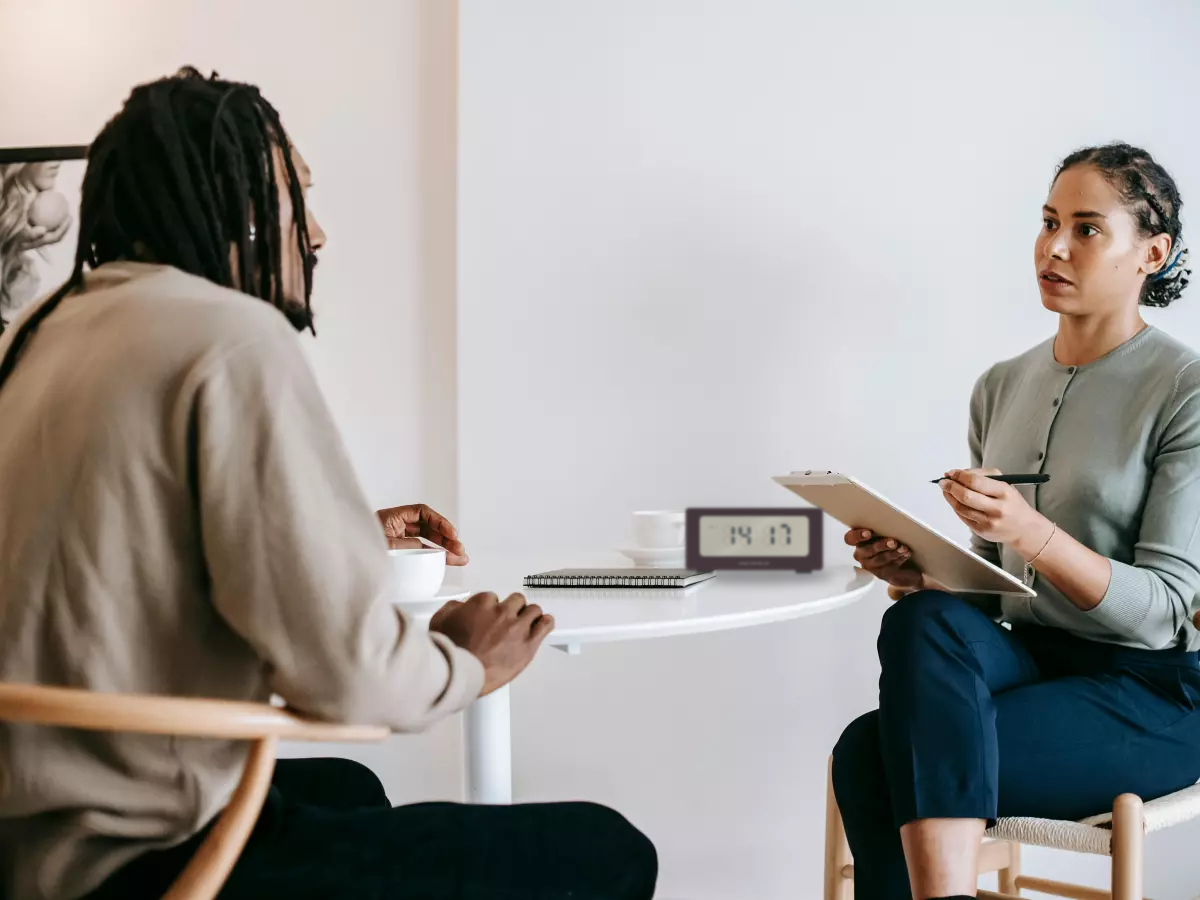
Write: {"hour": 14, "minute": 17}
